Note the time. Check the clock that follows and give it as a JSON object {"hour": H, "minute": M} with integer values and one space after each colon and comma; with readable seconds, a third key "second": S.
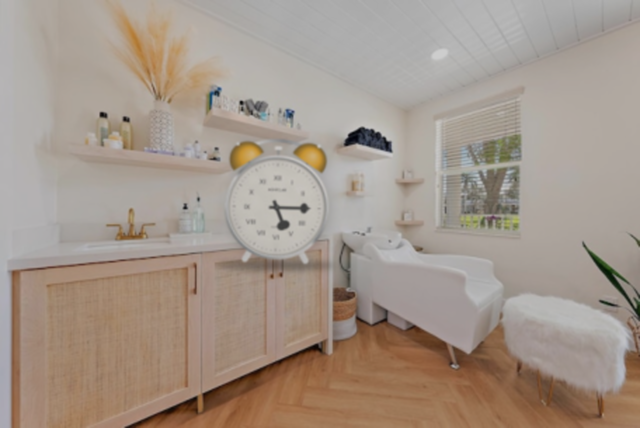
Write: {"hour": 5, "minute": 15}
